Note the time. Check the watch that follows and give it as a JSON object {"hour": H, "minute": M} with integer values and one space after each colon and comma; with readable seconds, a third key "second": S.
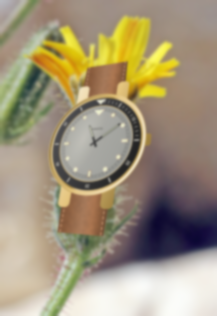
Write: {"hour": 11, "minute": 9}
